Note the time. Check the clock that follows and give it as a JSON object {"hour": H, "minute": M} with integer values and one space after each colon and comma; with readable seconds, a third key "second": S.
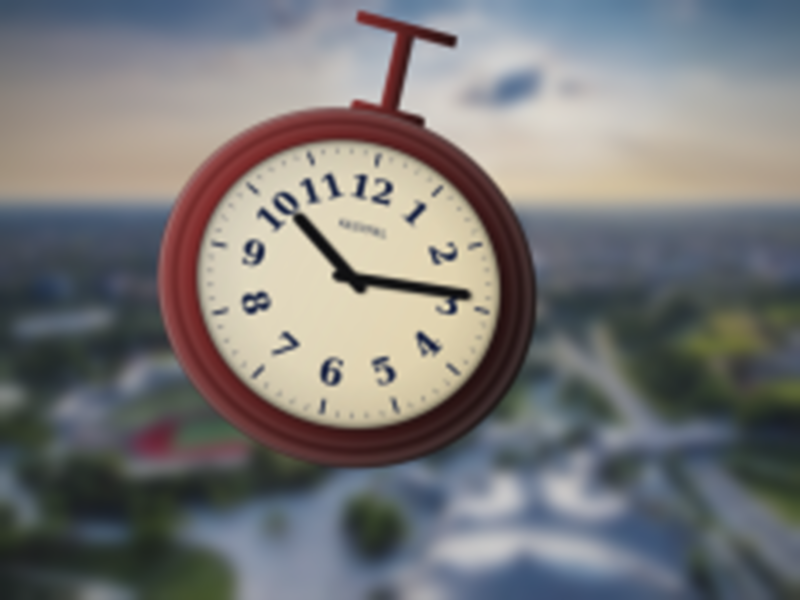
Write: {"hour": 10, "minute": 14}
